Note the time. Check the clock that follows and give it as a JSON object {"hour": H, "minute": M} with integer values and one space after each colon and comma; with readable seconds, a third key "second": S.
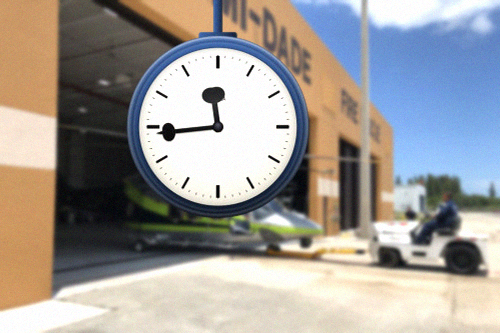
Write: {"hour": 11, "minute": 44}
